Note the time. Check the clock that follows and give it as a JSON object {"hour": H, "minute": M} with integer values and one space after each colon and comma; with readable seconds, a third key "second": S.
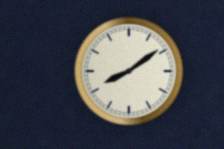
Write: {"hour": 8, "minute": 9}
